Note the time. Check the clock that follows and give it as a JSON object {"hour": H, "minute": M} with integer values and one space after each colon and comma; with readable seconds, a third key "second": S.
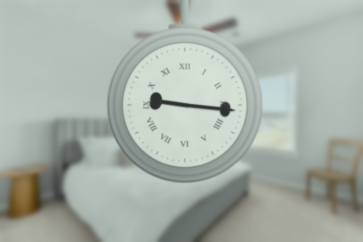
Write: {"hour": 9, "minute": 16}
